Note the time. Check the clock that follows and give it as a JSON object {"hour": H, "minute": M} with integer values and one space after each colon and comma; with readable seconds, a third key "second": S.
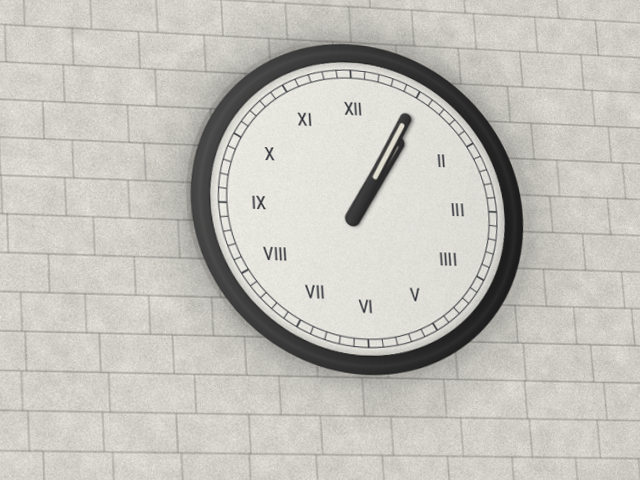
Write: {"hour": 1, "minute": 5}
